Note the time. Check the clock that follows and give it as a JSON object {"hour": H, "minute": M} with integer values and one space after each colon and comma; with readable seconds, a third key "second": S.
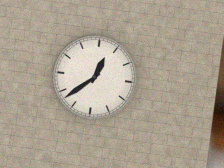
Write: {"hour": 12, "minute": 38}
